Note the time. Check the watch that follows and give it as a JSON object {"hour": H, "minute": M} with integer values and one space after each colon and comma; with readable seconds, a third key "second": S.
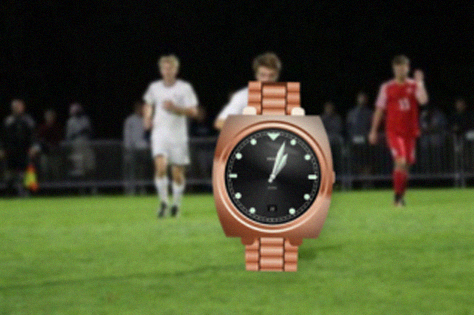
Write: {"hour": 1, "minute": 3}
